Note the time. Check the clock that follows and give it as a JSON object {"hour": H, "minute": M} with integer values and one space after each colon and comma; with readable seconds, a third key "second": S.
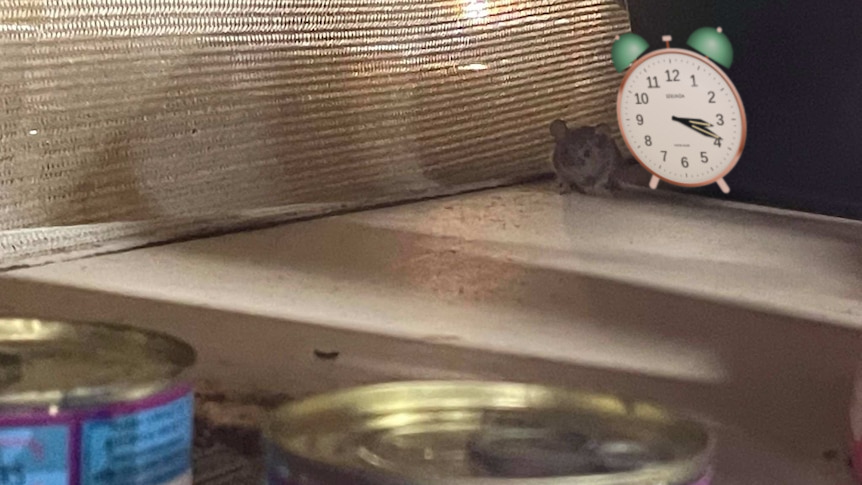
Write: {"hour": 3, "minute": 19}
